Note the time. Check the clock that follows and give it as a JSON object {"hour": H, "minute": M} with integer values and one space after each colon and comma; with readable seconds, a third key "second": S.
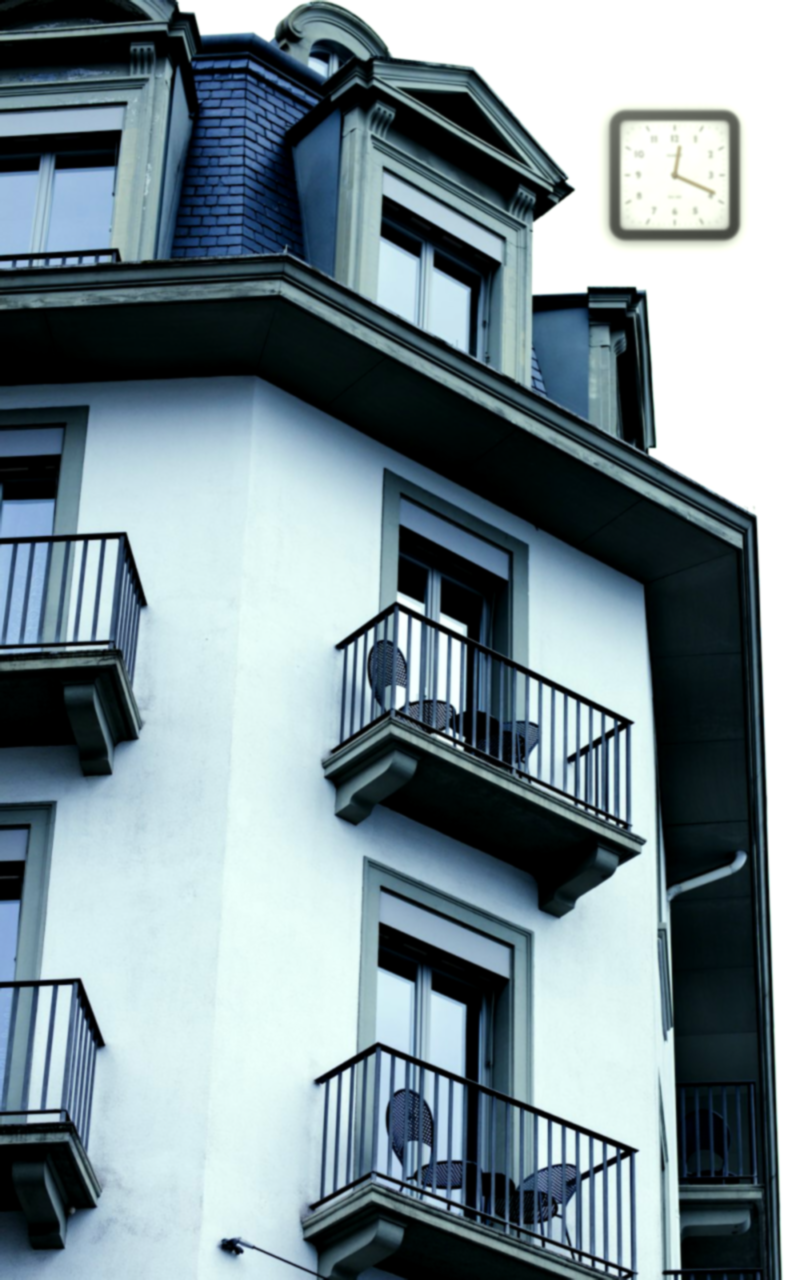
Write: {"hour": 12, "minute": 19}
